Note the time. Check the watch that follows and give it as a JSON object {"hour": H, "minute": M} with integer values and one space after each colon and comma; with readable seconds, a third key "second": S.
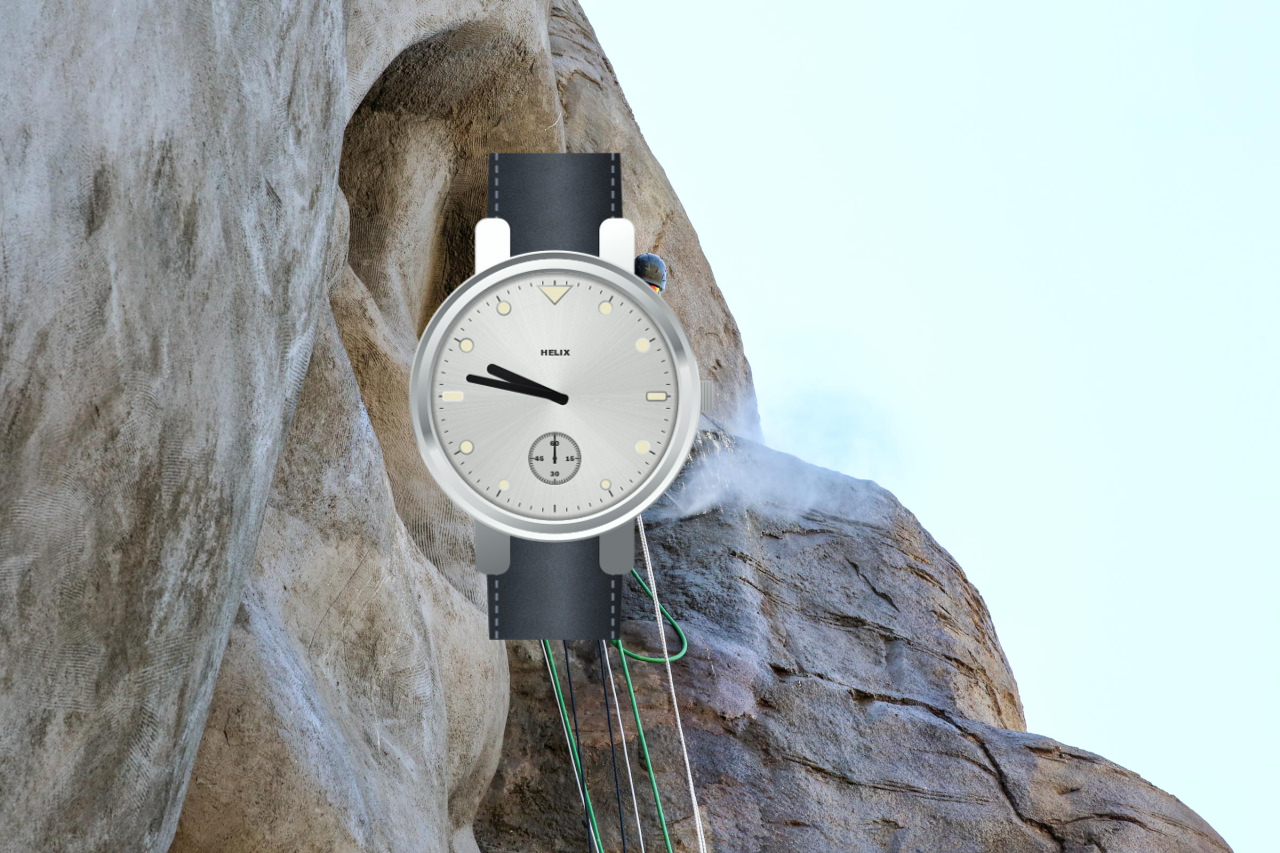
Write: {"hour": 9, "minute": 47}
